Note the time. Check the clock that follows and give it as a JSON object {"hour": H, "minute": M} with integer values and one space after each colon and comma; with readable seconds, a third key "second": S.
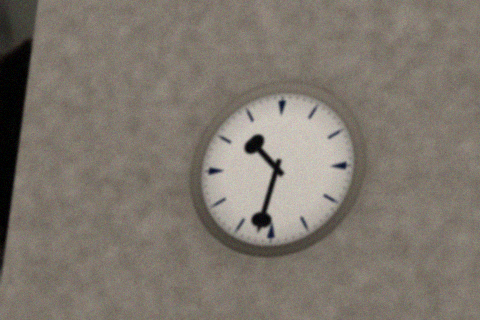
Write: {"hour": 10, "minute": 32}
